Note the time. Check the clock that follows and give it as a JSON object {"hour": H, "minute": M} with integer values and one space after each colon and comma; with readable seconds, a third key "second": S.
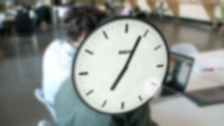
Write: {"hour": 7, "minute": 4}
